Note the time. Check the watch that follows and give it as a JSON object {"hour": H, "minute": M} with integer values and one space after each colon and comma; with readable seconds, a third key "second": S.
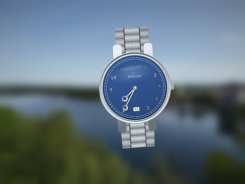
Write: {"hour": 7, "minute": 35}
